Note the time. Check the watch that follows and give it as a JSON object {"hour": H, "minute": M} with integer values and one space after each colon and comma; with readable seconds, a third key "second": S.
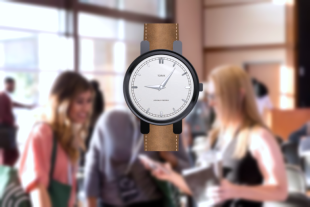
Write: {"hour": 9, "minute": 6}
